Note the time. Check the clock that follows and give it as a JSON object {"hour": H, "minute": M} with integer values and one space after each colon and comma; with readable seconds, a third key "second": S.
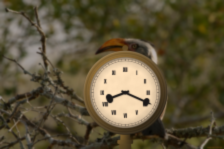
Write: {"hour": 8, "minute": 19}
